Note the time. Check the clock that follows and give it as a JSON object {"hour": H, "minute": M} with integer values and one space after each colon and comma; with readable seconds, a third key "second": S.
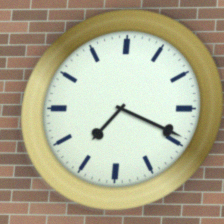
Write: {"hour": 7, "minute": 19}
